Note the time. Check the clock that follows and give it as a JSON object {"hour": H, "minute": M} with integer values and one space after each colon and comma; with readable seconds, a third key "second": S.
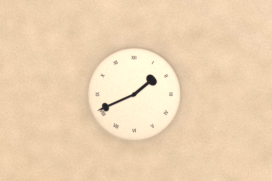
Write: {"hour": 1, "minute": 41}
